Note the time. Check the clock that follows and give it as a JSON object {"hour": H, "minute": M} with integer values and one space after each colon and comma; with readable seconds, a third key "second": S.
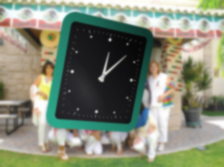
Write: {"hour": 12, "minute": 7}
